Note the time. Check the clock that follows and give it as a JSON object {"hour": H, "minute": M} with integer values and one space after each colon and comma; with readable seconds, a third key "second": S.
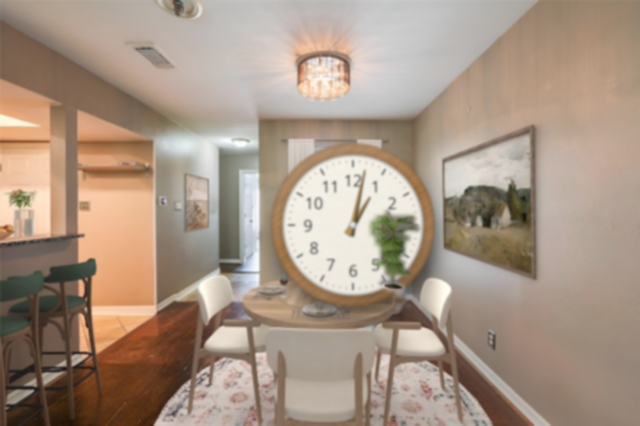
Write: {"hour": 1, "minute": 2}
